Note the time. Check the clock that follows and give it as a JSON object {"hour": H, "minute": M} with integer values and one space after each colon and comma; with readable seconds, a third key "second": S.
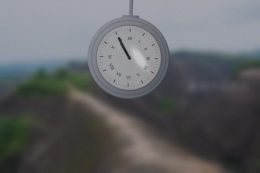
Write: {"hour": 10, "minute": 55}
